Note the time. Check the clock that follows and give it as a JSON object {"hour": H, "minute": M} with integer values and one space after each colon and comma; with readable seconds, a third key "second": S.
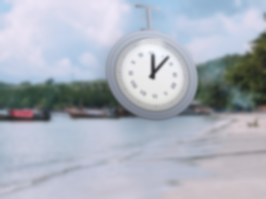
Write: {"hour": 12, "minute": 7}
